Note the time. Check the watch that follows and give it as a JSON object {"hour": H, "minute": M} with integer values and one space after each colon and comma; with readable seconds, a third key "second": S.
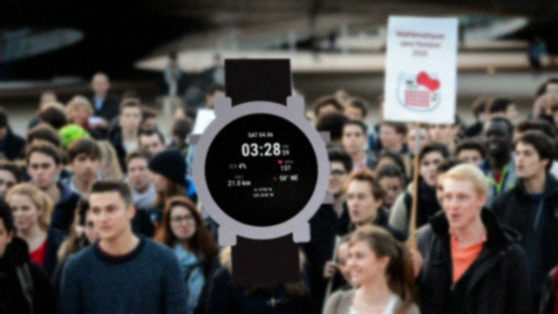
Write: {"hour": 3, "minute": 28}
